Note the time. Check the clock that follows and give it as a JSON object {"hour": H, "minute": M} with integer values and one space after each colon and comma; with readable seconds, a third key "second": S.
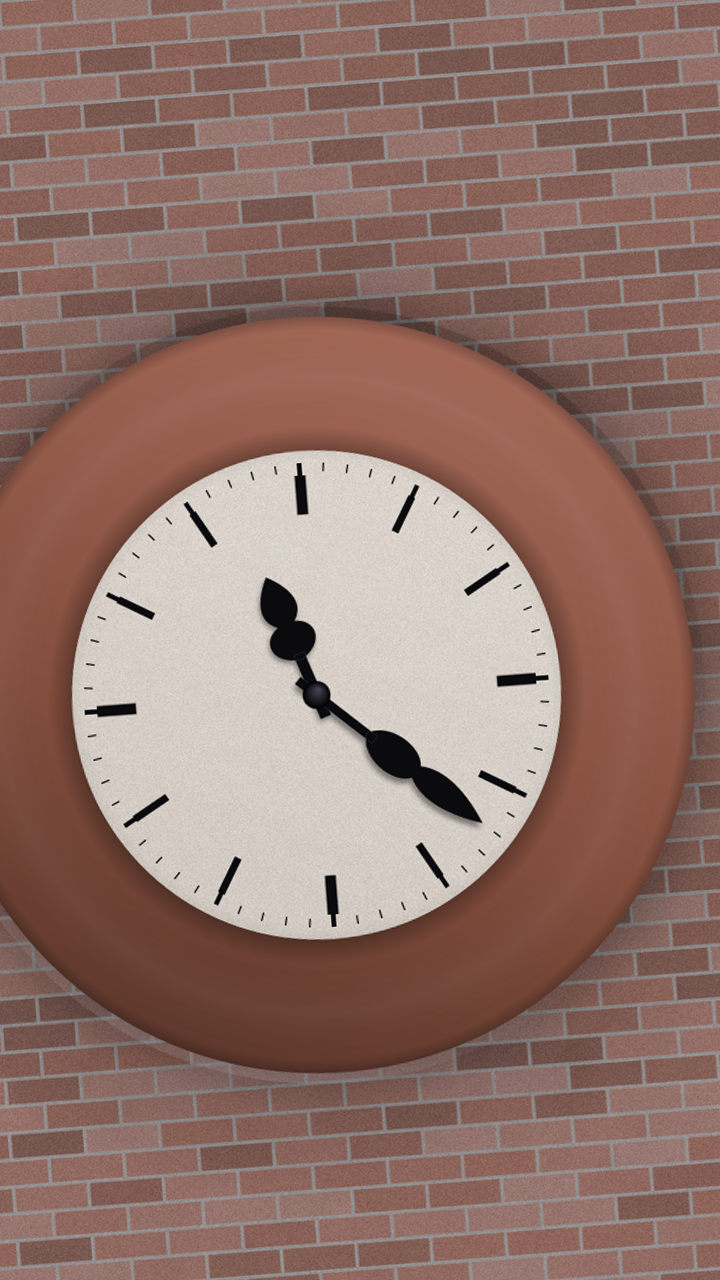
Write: {"hour": 11, "minute": 22}
